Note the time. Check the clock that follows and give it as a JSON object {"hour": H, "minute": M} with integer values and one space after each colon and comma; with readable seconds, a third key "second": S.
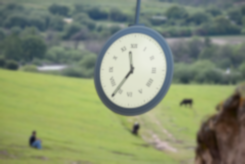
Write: {"hour": 11, "minute": 36}
